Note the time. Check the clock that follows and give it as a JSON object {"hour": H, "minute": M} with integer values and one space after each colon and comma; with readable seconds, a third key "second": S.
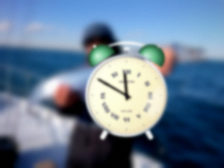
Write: {"hour": 11, "minute": 50}
